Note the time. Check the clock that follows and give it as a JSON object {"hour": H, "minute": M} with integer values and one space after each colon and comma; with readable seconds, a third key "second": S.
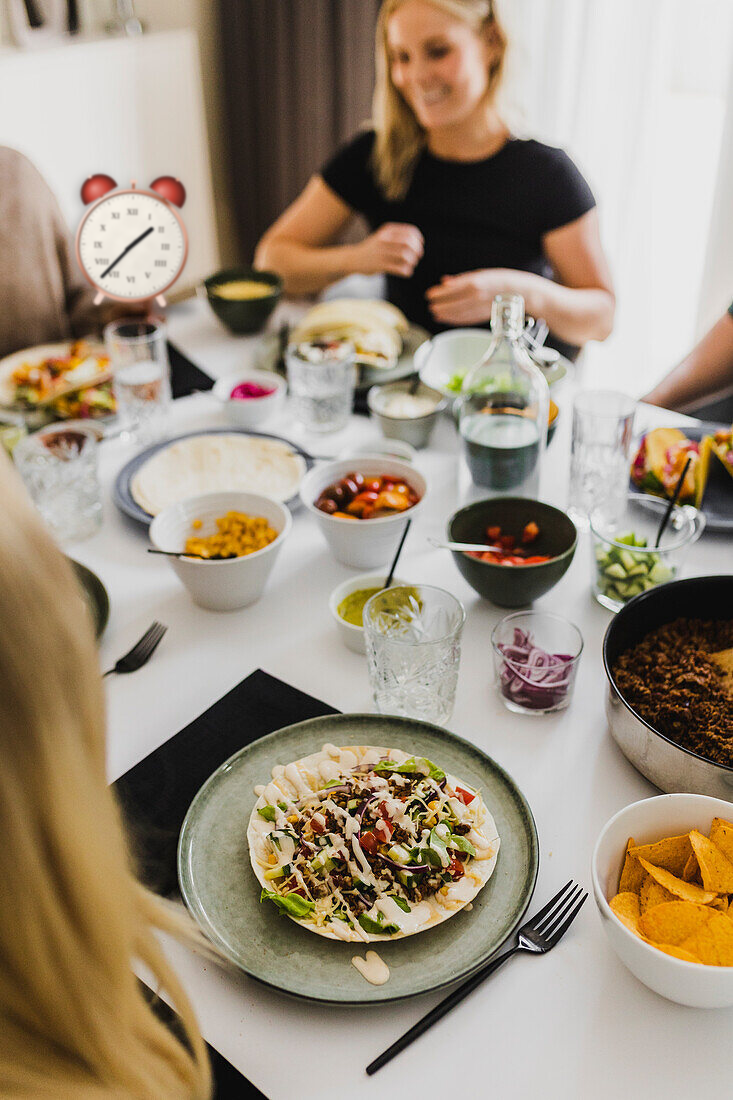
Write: {"hour": 1, "minute": 37}
